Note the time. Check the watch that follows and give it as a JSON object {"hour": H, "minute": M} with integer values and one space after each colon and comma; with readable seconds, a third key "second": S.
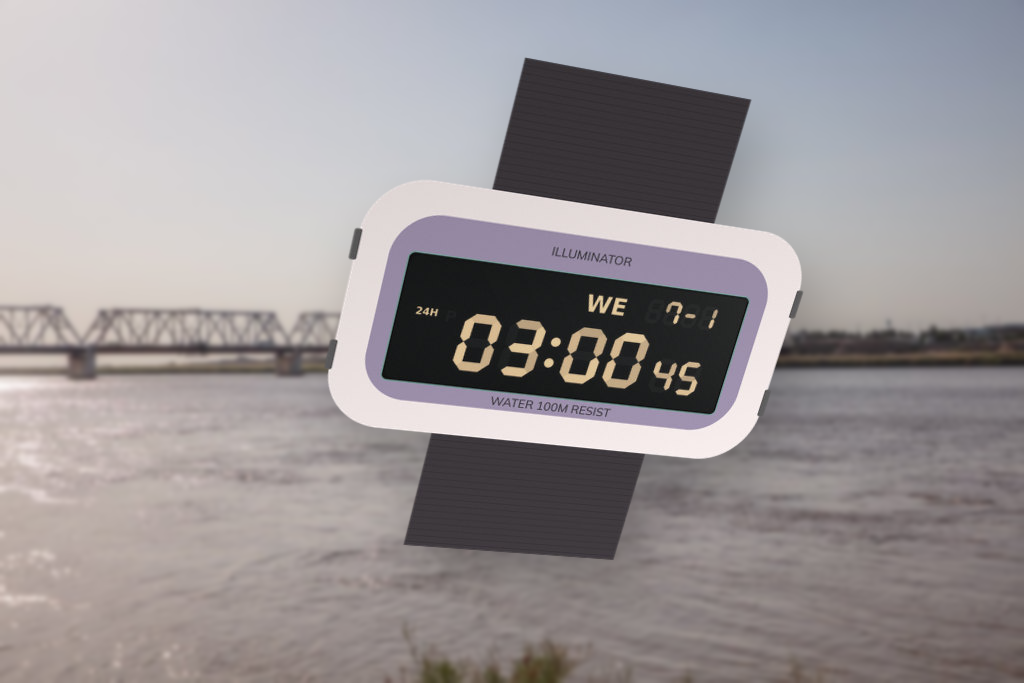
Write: {"hour": 3, "minute": 0, "second": 45}
